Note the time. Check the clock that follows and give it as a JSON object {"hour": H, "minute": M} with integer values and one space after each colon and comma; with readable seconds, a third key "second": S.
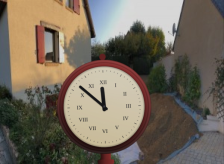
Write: {"hour": 11, "minute": 52}
